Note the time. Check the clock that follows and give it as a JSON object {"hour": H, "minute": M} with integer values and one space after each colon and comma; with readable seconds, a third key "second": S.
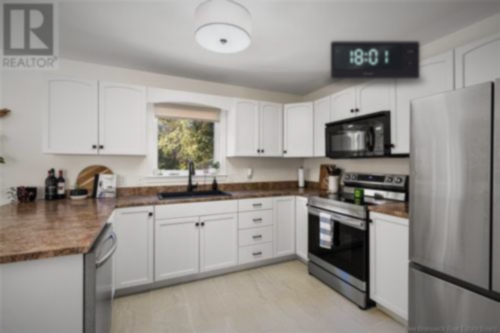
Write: {"hour": 18, "minute": 1}
